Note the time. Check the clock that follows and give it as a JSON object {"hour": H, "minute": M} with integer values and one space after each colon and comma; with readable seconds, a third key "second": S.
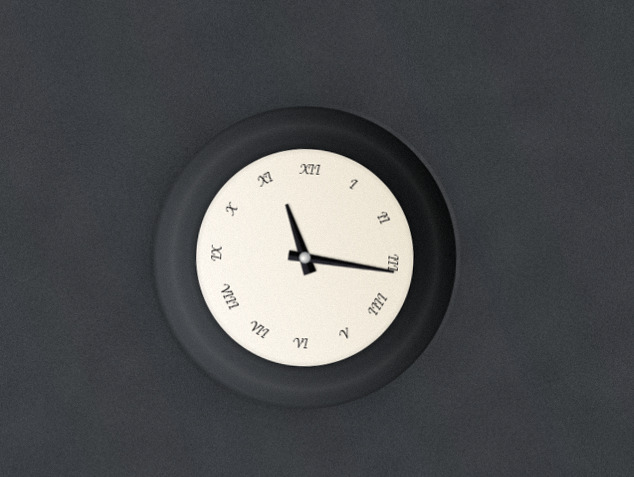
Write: {"hour": 11, "minute": 16}
